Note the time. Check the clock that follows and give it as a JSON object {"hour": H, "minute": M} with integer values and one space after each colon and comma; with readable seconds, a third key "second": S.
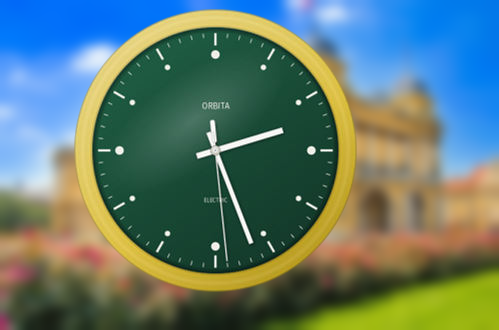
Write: {"hour": 2, "minute": 26, "second": 29}
